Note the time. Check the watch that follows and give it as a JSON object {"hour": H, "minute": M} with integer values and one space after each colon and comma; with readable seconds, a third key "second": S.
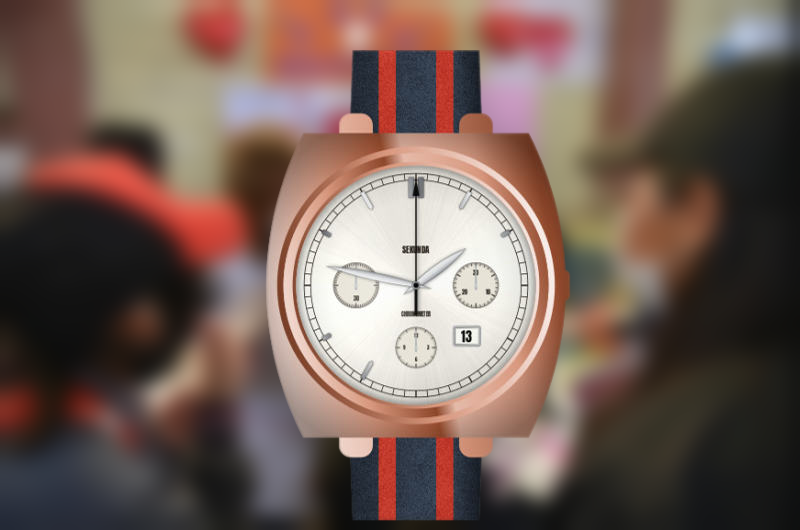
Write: {"hour": 1, "minute": 47}
